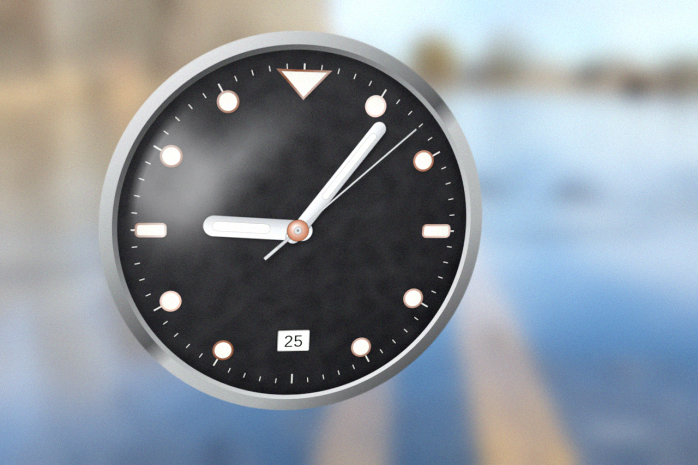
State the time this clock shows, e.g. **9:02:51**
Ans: **9:06:08**
